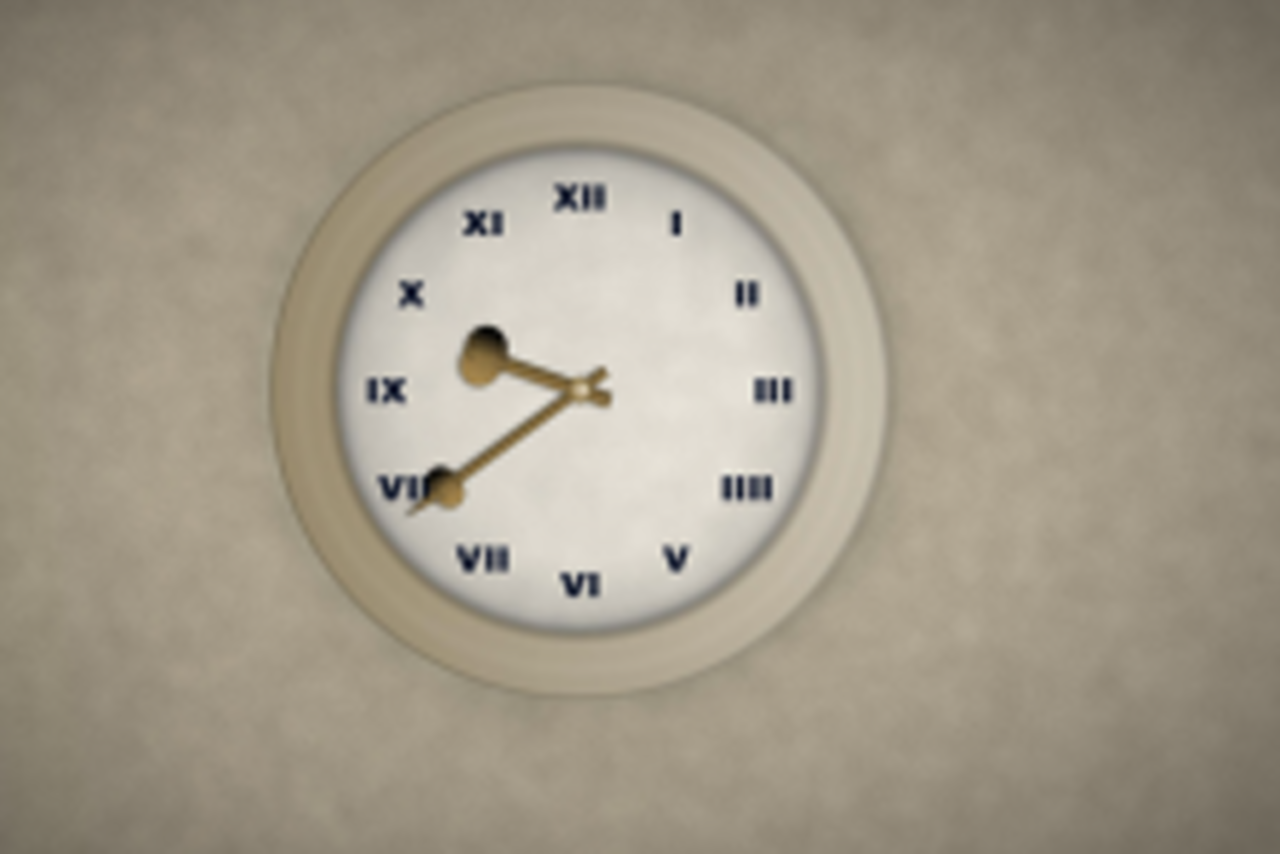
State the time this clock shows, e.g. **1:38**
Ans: **9:39**
